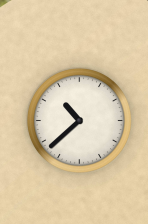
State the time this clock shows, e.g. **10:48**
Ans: **10:38**
